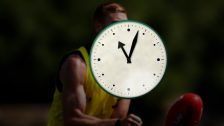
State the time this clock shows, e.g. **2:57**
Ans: **11:03**
